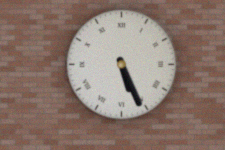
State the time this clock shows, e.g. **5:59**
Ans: **5:26**
